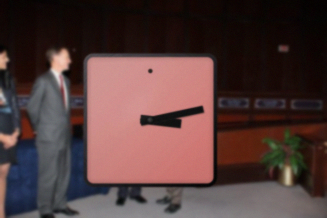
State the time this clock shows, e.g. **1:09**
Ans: **3:13**
